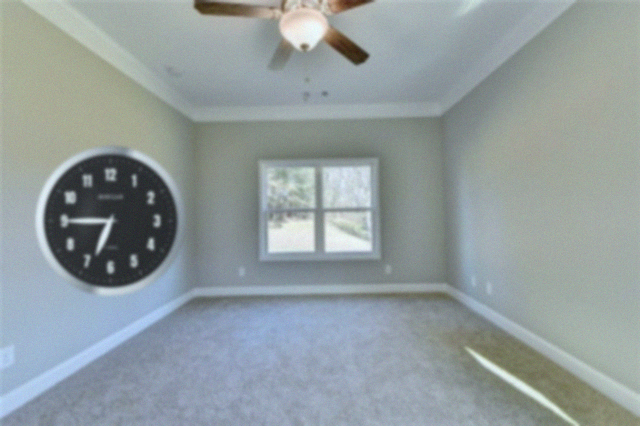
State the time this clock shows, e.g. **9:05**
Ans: **6:45**
